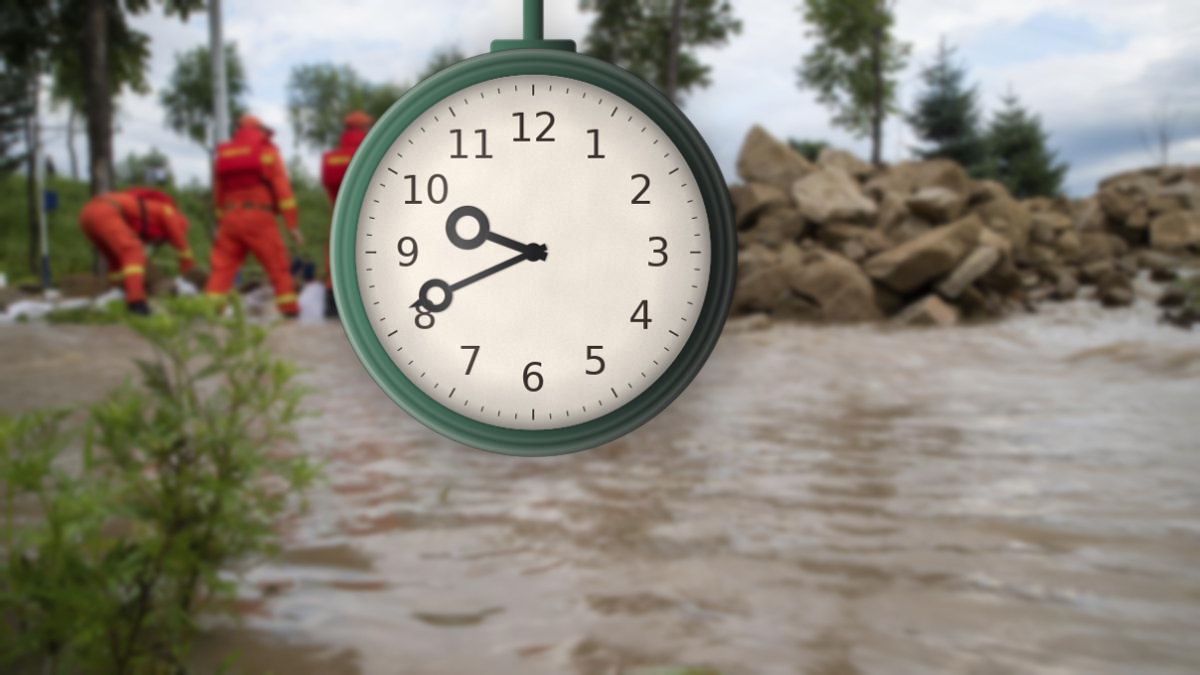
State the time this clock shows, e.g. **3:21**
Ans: **9:41**
